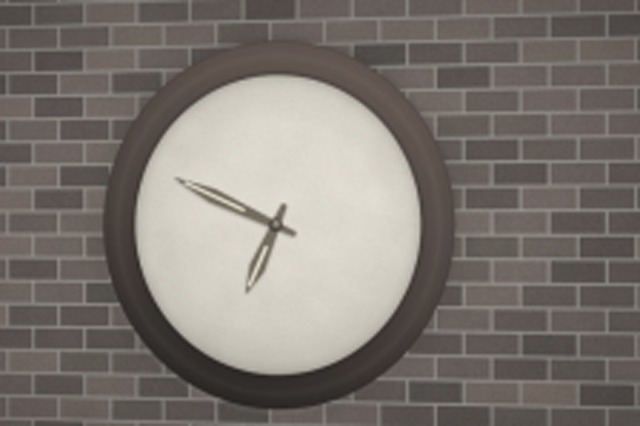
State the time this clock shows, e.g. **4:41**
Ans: **6:49**
